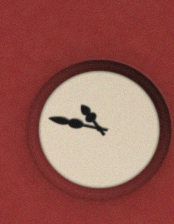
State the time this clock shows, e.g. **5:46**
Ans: **10:47**
